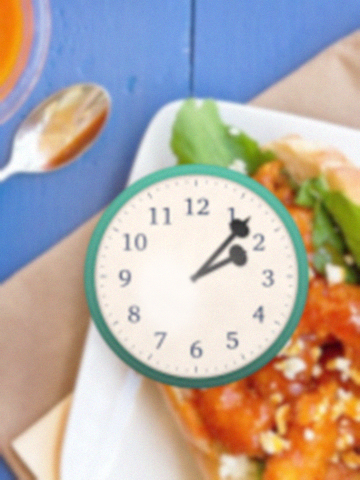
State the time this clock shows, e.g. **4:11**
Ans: **2:07**
